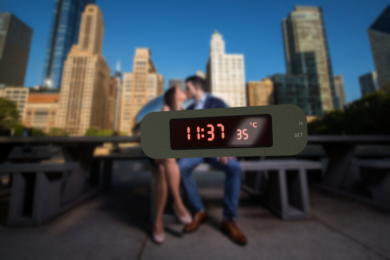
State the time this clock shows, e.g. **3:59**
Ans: **11:37**
